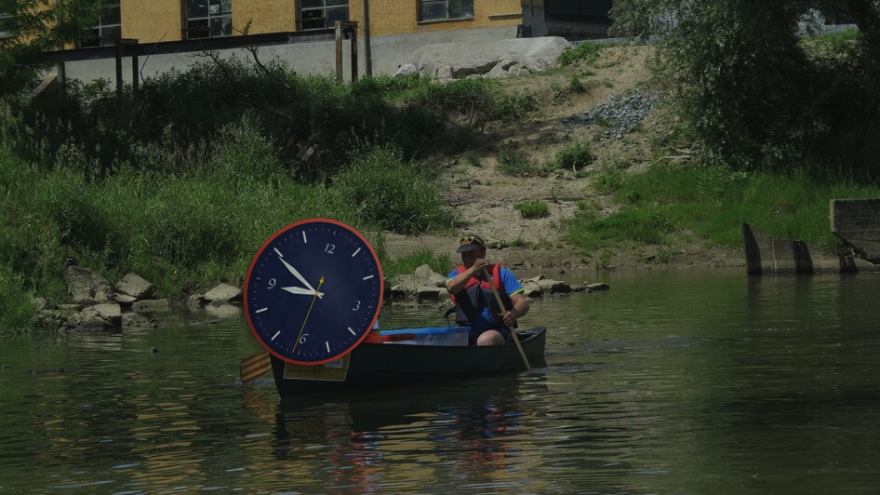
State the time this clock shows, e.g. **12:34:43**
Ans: **8:49:31**
